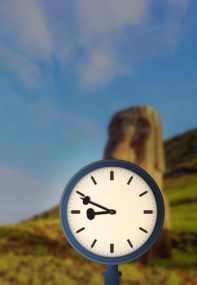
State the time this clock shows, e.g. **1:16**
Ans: **8:49**
